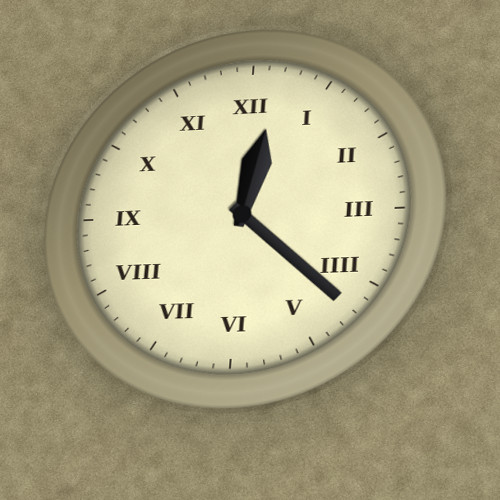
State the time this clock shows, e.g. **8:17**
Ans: **12:22**
